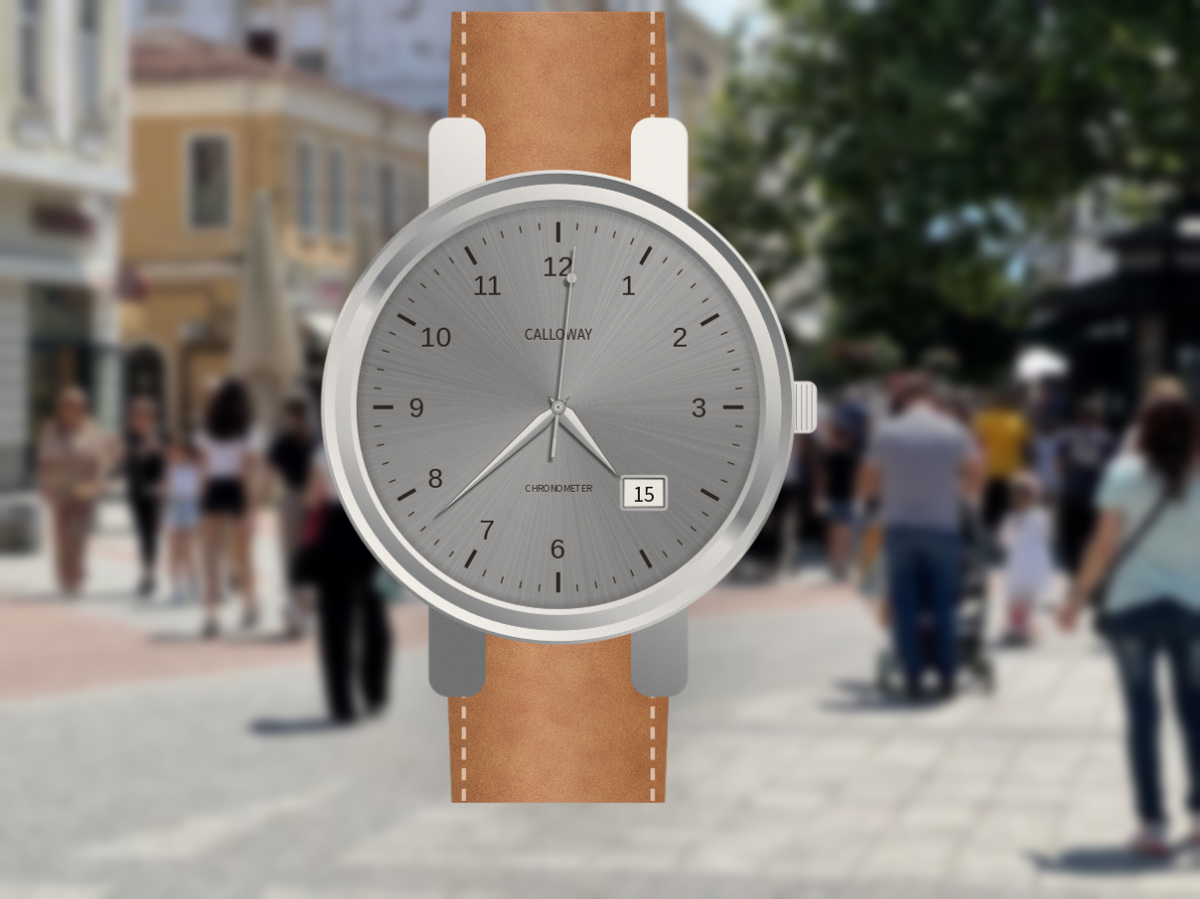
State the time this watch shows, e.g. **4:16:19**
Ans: **4:38:01**
